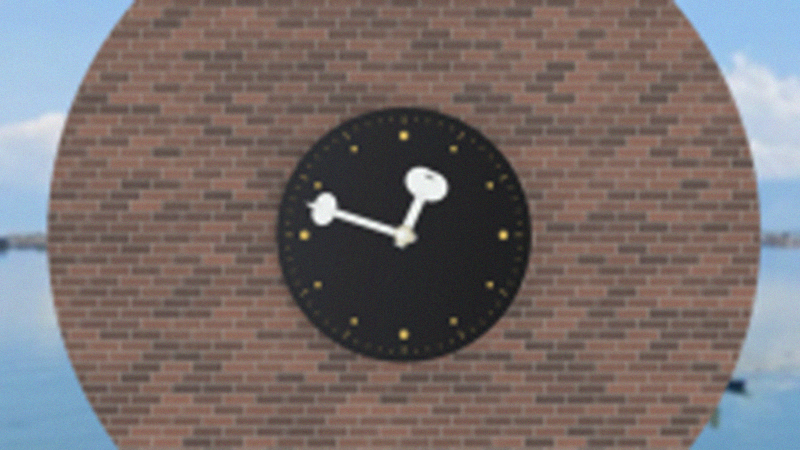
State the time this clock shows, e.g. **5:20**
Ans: **12:48**
